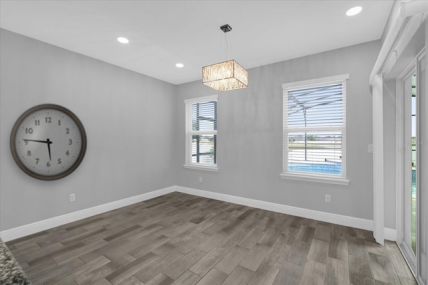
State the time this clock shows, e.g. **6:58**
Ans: **5:46**
